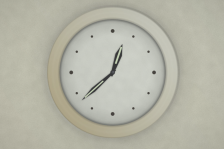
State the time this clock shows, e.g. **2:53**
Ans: **12:38**
